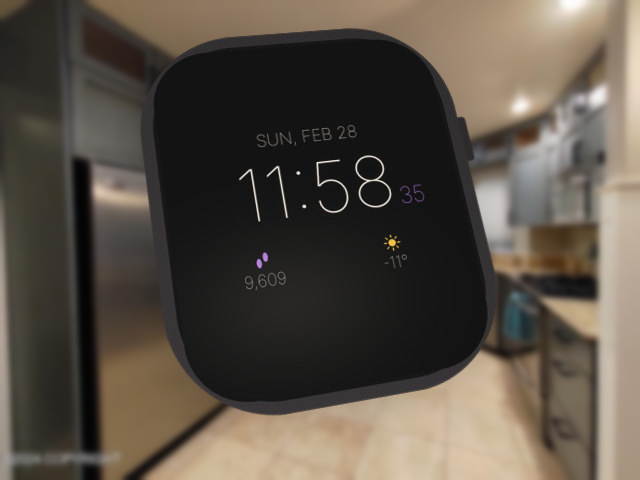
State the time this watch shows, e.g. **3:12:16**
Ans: **11:58:35**
